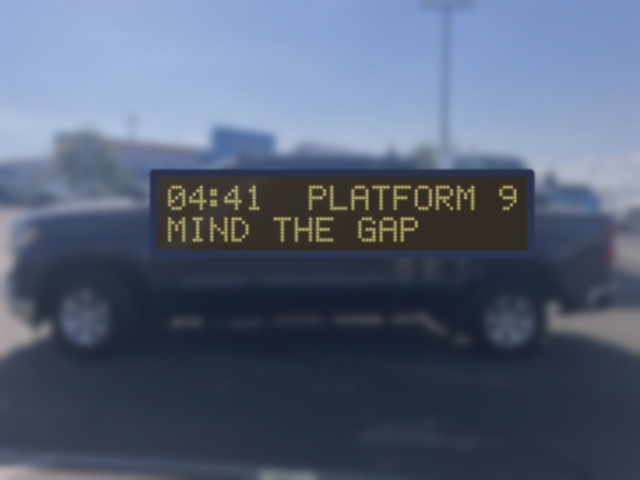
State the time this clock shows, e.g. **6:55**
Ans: **4:41**
